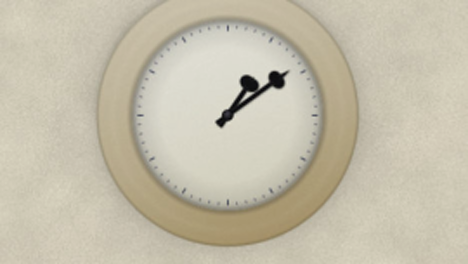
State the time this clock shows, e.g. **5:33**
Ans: **1:09**
